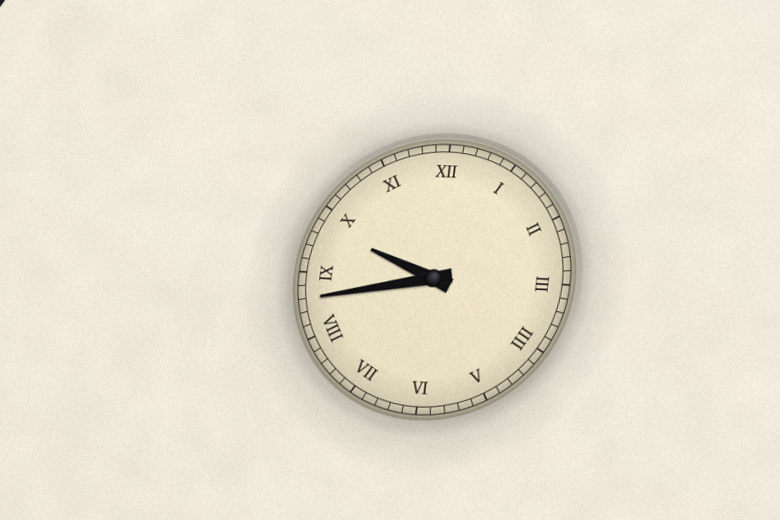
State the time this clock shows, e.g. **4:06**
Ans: **9:43**
